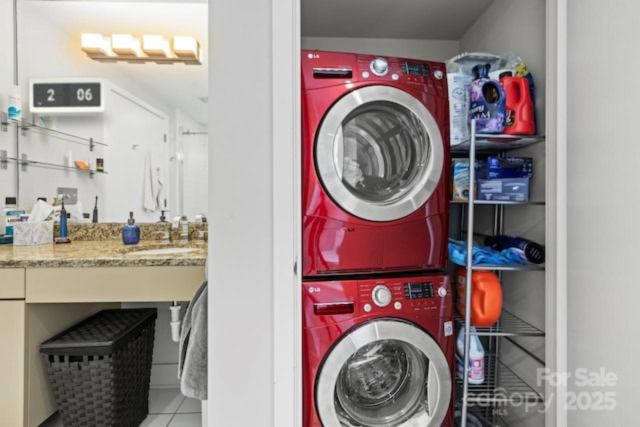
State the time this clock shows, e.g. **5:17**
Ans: **2:06**
